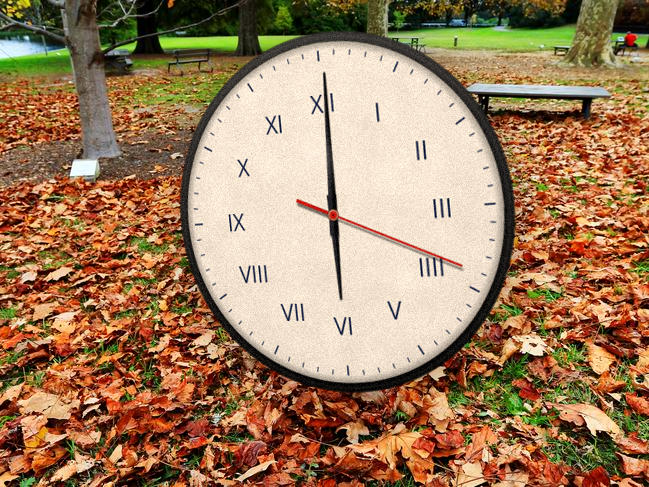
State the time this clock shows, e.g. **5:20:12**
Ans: **6:00:19**
